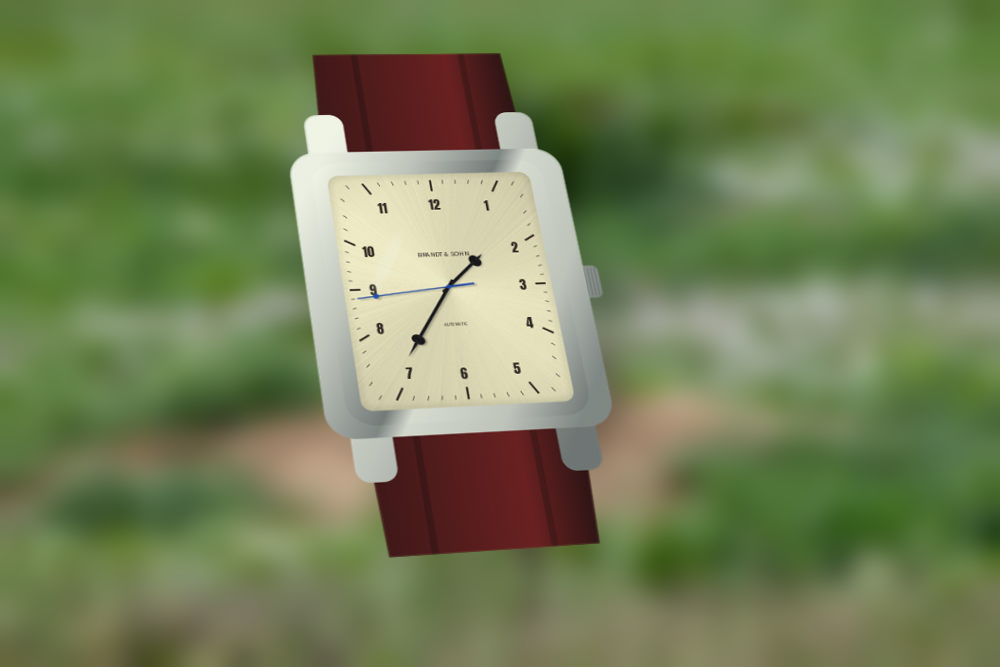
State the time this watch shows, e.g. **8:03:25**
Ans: **1:35:44**
